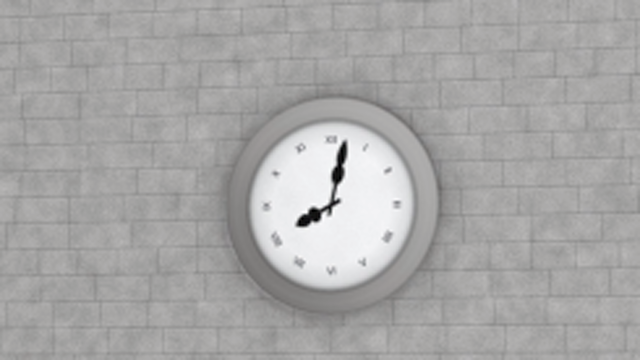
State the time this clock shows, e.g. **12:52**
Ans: **8:02**
